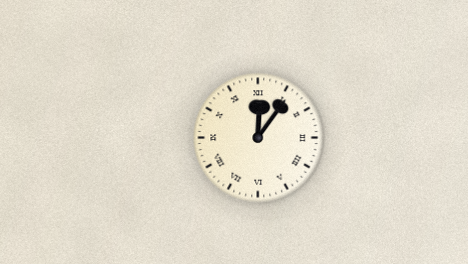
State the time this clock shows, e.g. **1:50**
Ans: **12:06**
